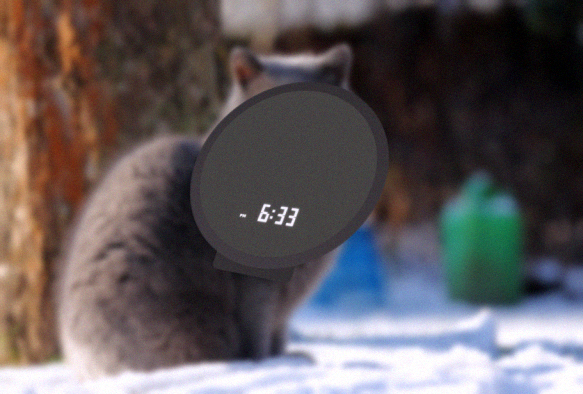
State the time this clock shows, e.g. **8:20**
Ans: **6:33**
